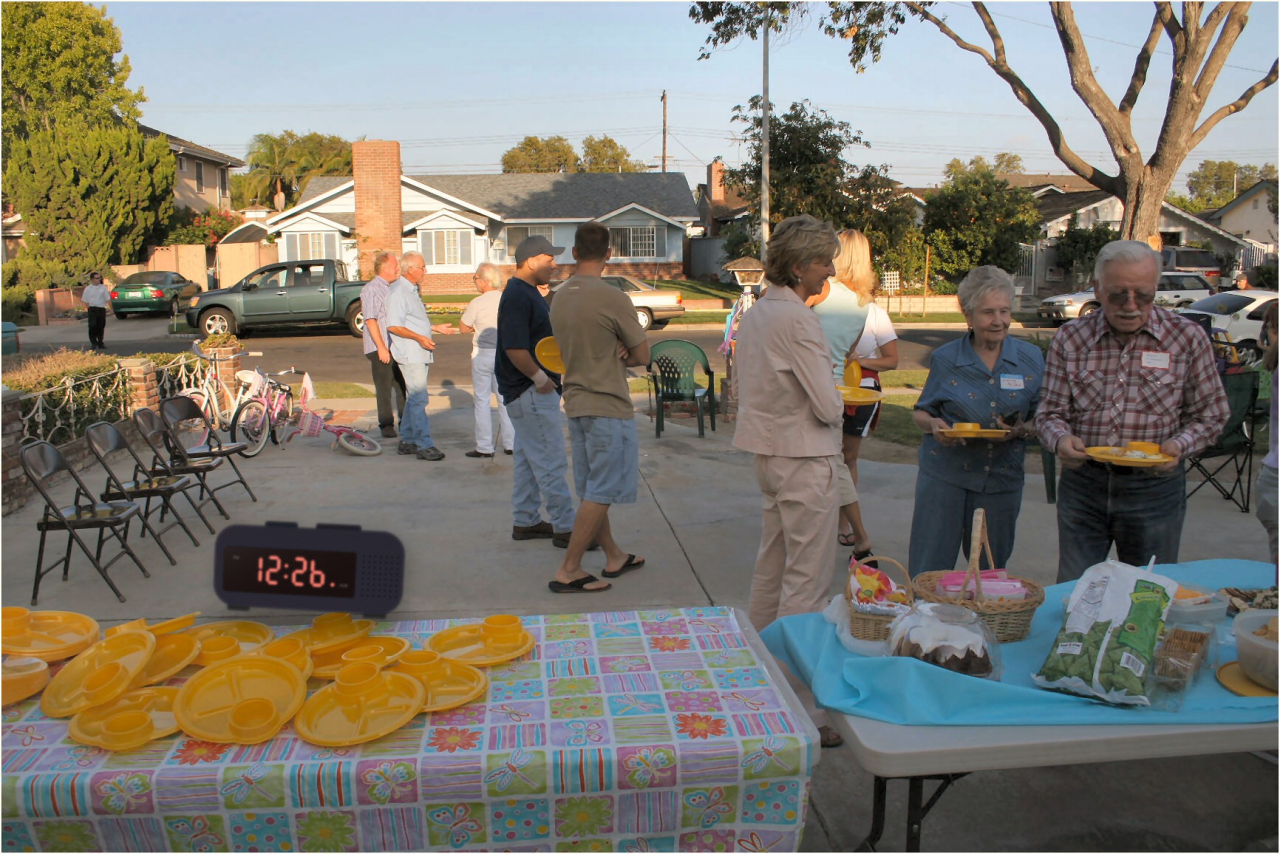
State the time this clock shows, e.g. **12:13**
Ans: **12:26**
